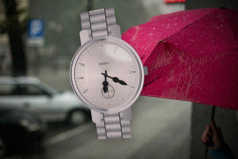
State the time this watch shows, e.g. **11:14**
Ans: **6:20**
